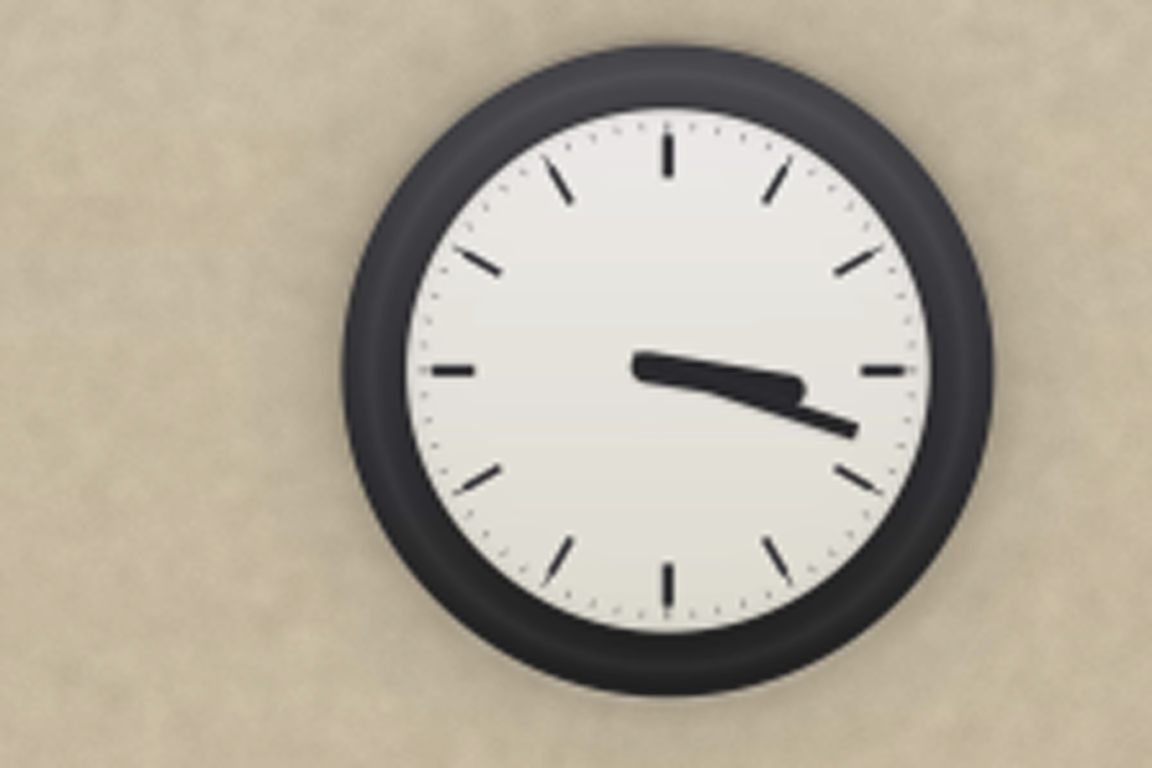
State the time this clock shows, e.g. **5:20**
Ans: **3:18**
